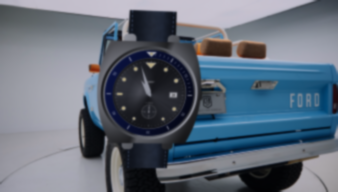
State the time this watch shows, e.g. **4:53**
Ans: **10:57**
